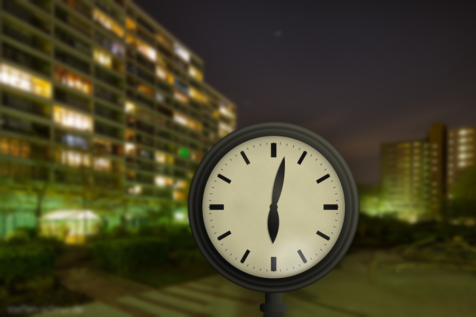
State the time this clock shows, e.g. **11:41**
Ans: **6:02**
